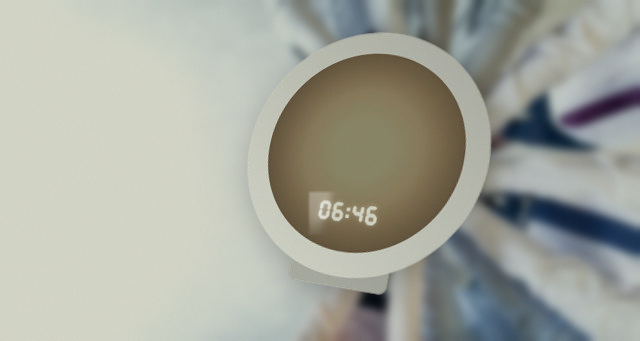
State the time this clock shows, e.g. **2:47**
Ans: **6:46**
